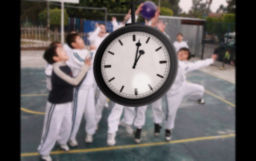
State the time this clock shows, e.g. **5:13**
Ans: **1:02**
